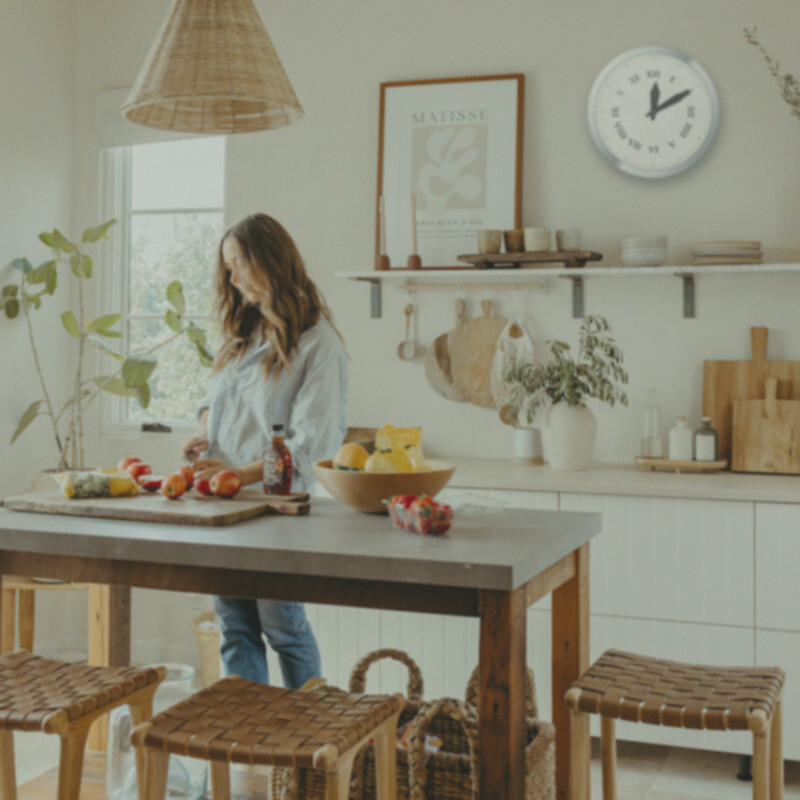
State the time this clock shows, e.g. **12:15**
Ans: **12:10**
